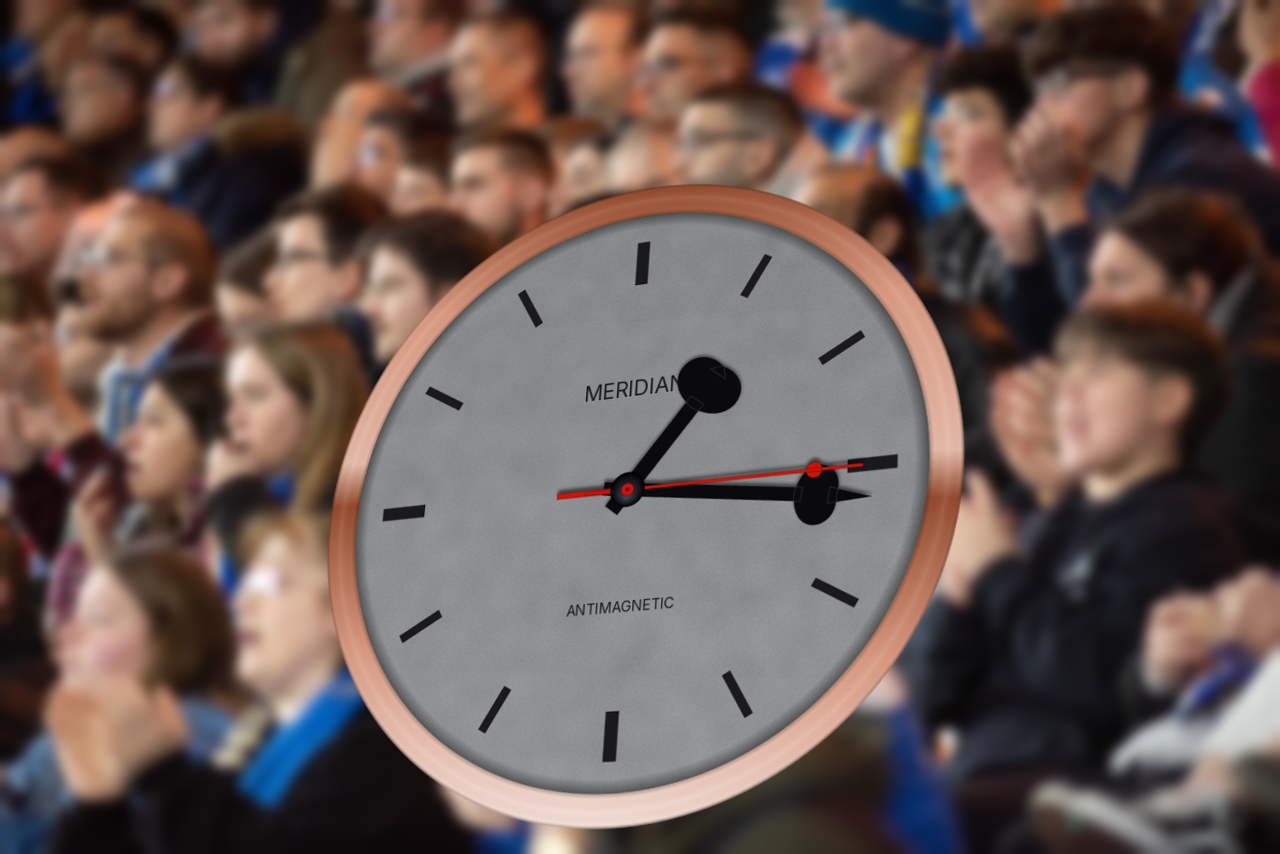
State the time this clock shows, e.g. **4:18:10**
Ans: **1:16:15**
